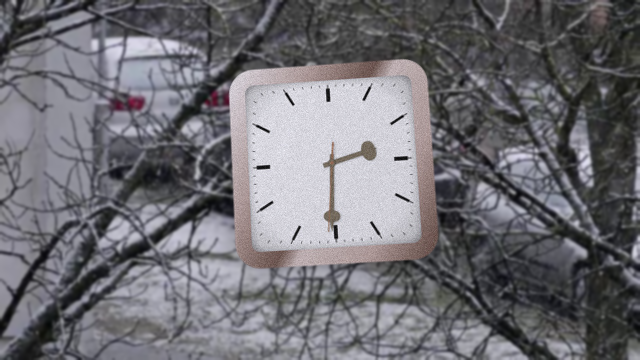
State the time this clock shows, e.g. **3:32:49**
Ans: **2:30:31**
